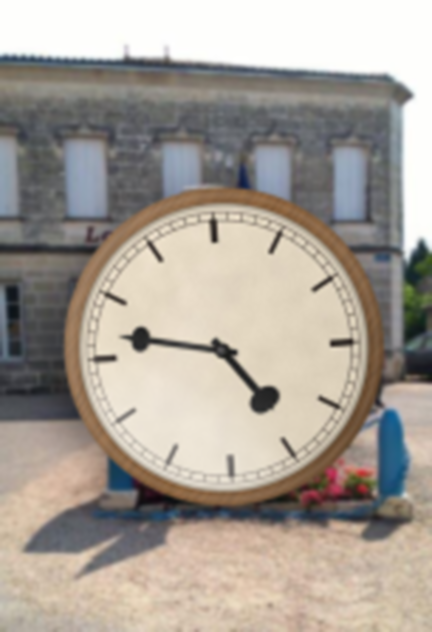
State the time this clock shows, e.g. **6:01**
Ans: **4:47**
